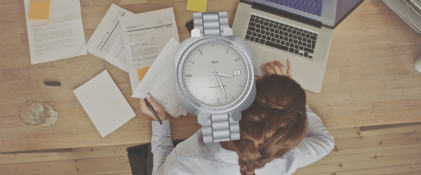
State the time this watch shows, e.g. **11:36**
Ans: **3:27**
